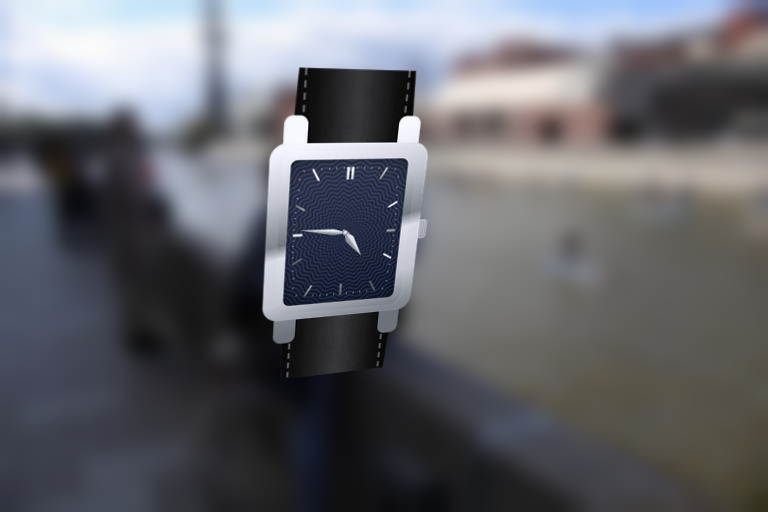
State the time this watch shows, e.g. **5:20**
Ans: **4:46**
